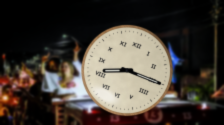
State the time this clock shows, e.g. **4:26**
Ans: **8:15**
